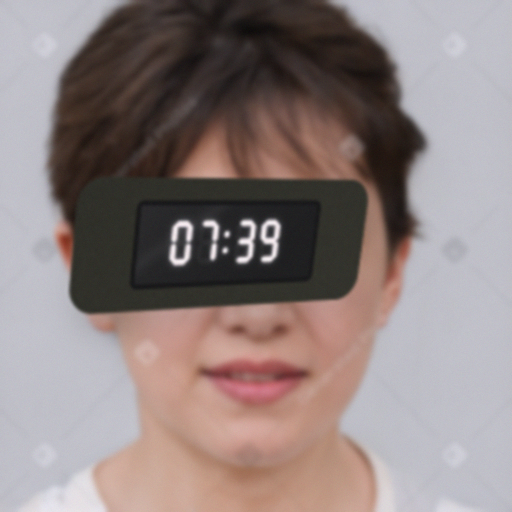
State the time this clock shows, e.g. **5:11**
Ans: **7:39**
